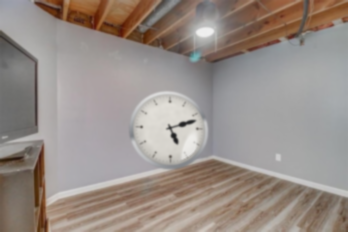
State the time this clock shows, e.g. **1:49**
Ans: **5:12**
